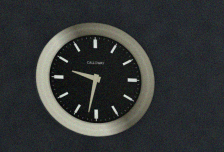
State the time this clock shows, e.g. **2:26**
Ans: **9:32**
